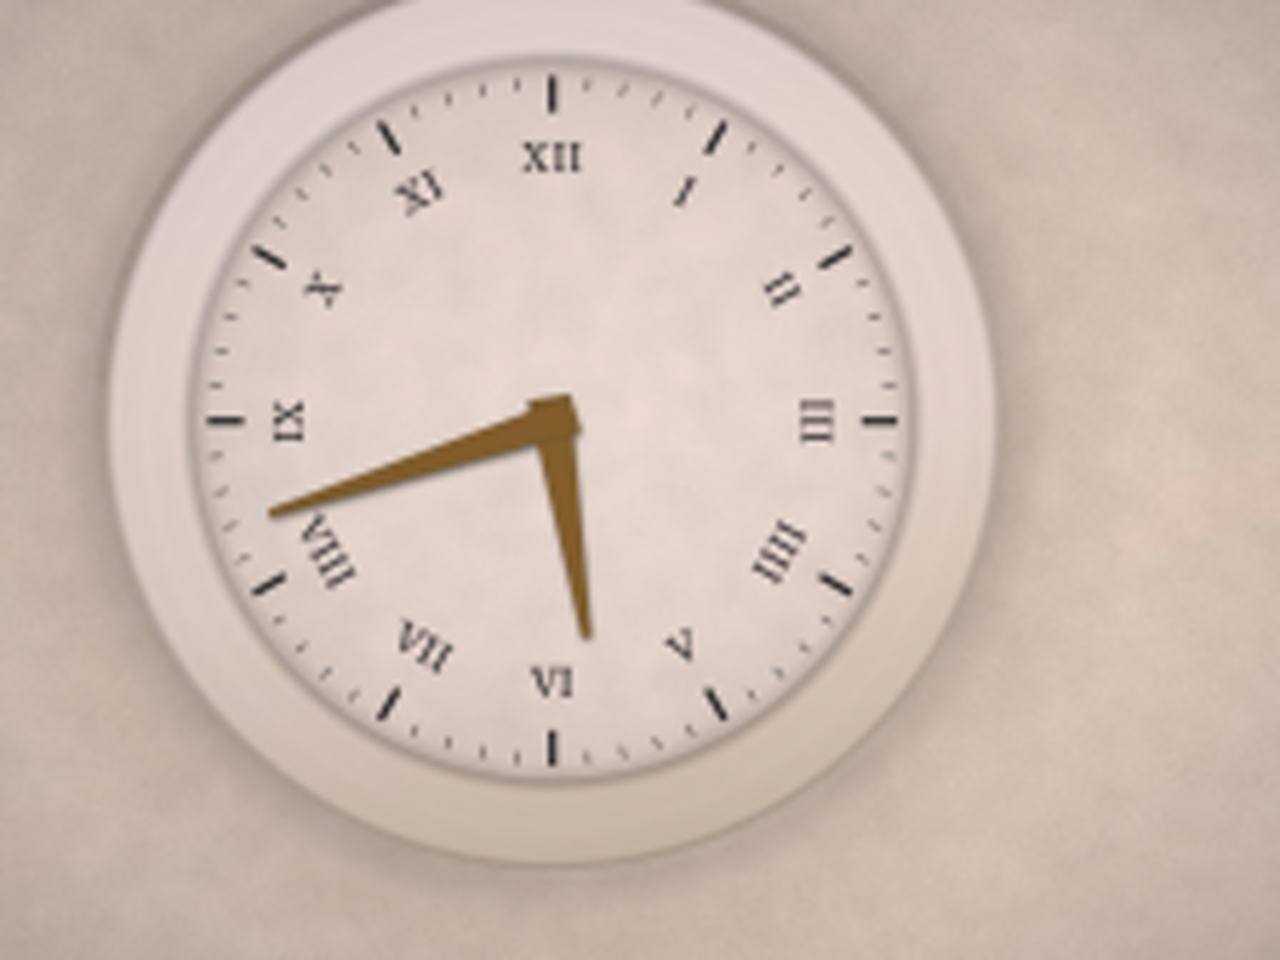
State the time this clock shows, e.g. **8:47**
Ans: **5:42**
